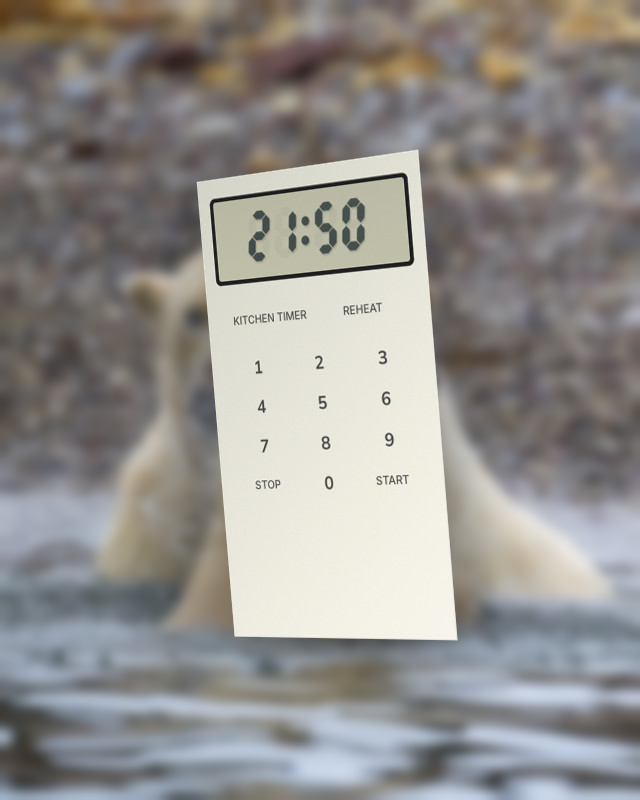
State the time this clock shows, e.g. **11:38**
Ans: **21:50**
